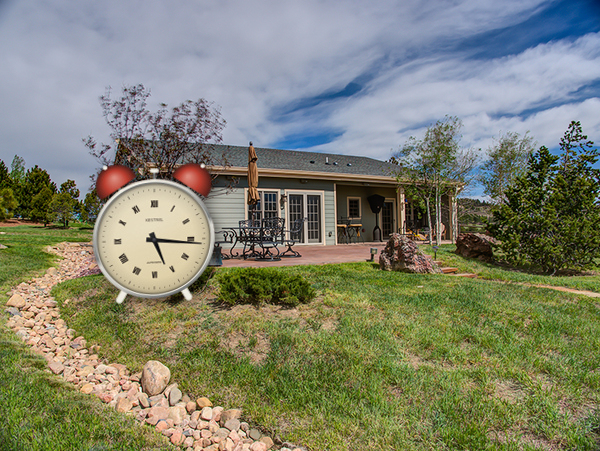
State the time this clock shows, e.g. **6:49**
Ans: **5:16**
